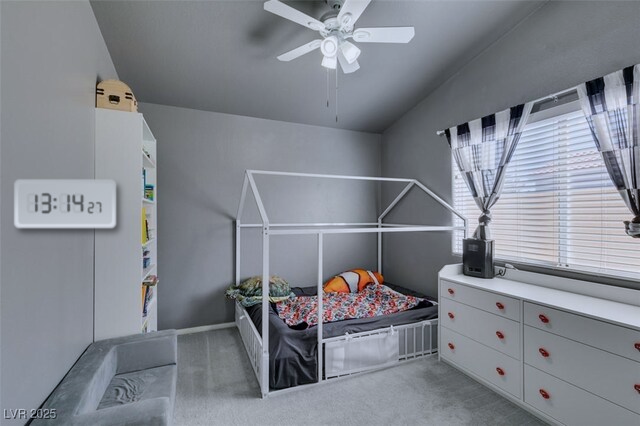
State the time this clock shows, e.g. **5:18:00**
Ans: **13:14:27**
